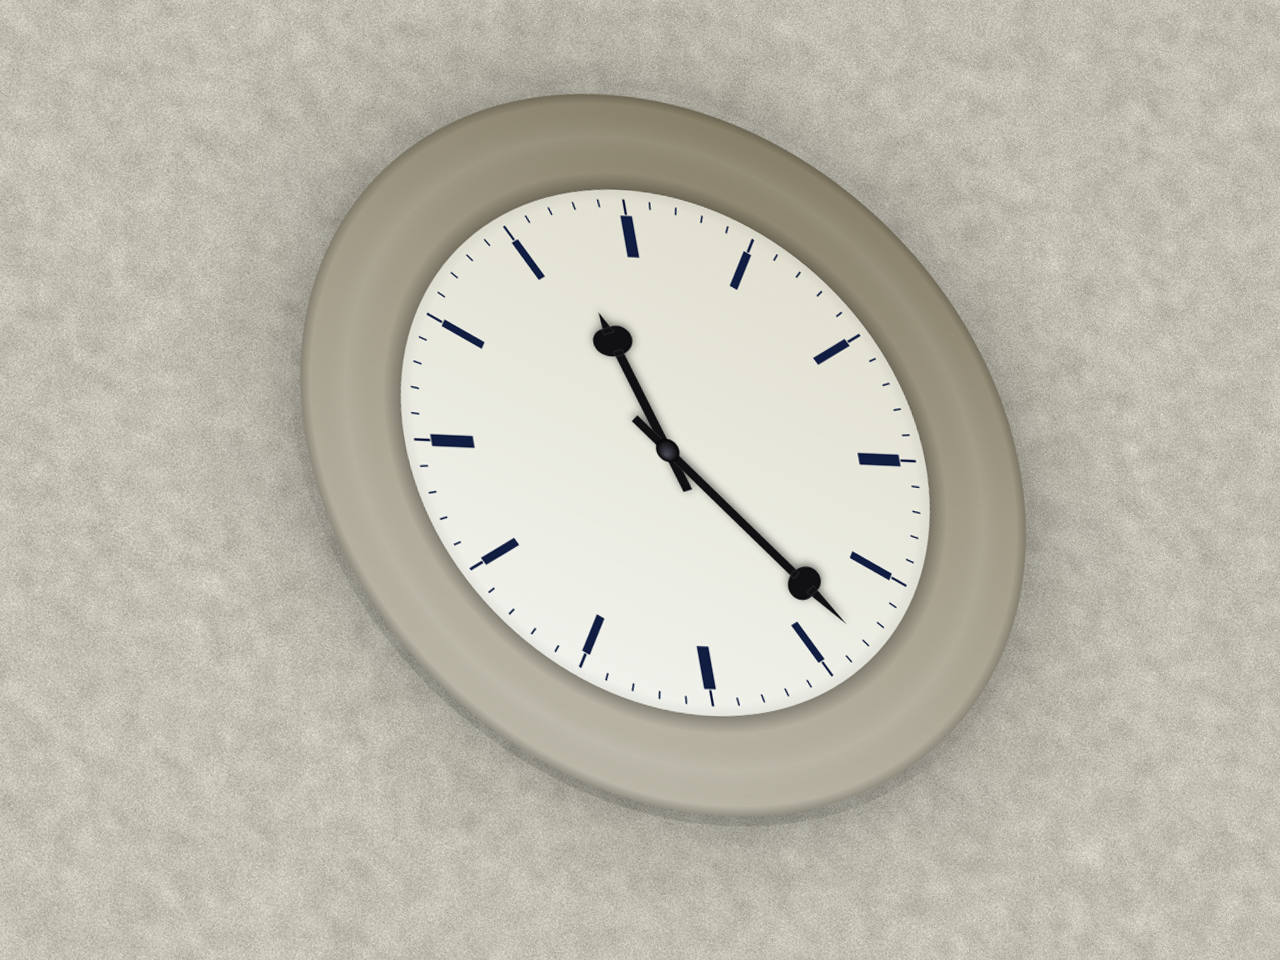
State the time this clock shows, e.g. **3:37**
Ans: **11:23**
